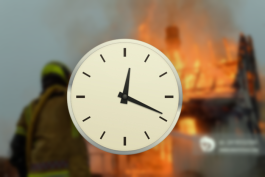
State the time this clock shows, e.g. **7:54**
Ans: **12:19**
